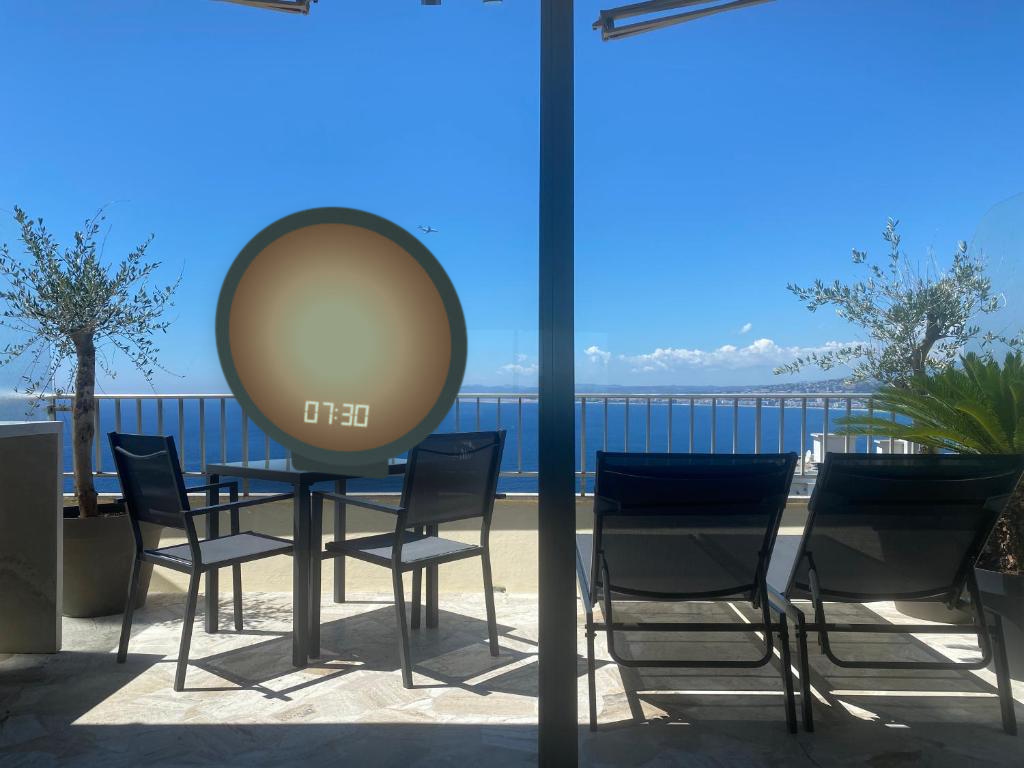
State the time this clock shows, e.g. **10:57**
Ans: **7:30**
